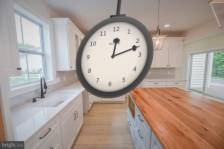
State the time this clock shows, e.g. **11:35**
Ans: **12:12**
